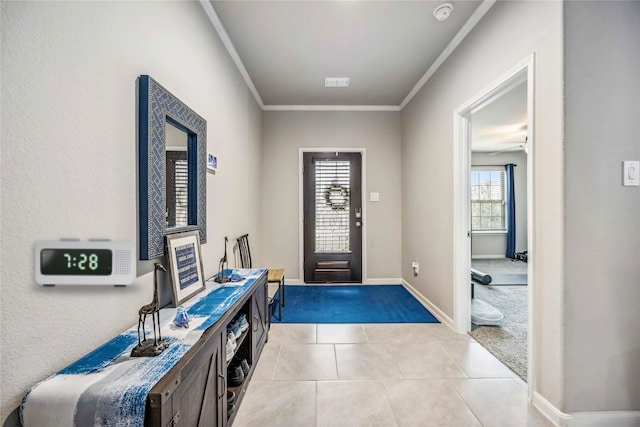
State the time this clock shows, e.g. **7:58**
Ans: **7:28**
